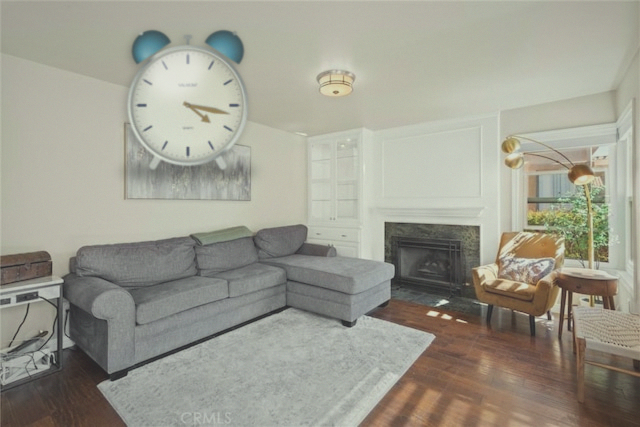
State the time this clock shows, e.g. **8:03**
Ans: **4:17**
